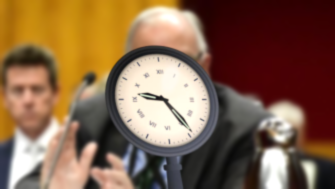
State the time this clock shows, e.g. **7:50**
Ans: **9:24**
